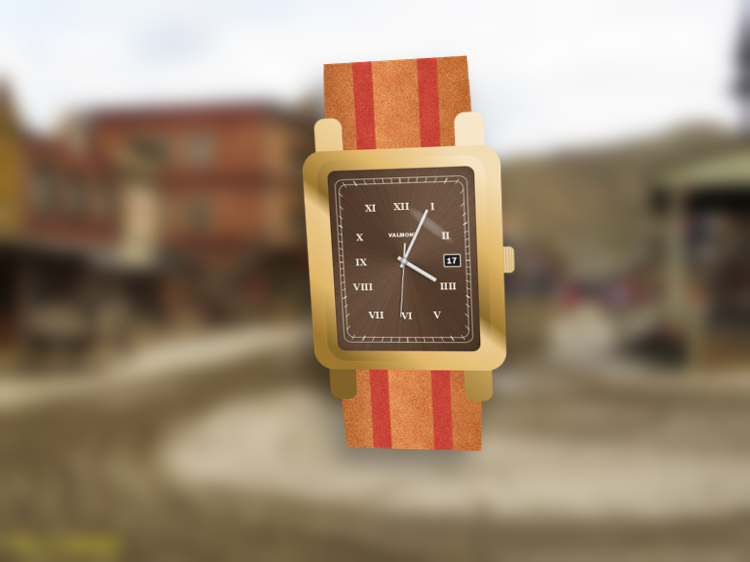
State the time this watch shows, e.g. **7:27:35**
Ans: **4:04:31**
